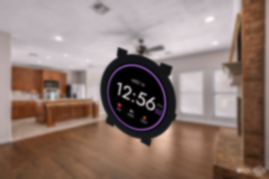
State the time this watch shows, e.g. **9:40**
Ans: **12:56**
